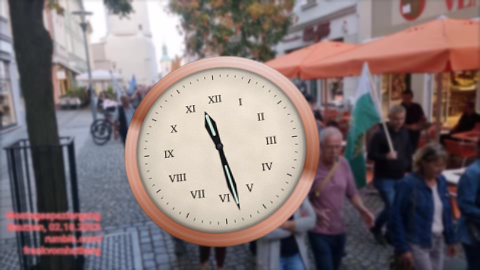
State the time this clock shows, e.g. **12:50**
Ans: **11:28**
